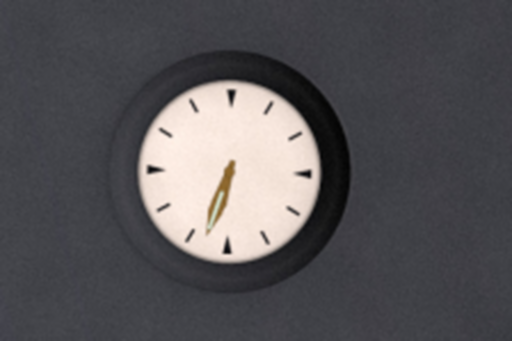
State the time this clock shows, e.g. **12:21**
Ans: **6:33**
